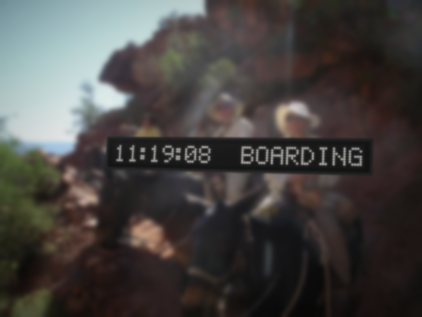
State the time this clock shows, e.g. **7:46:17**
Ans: **11:19:08**
